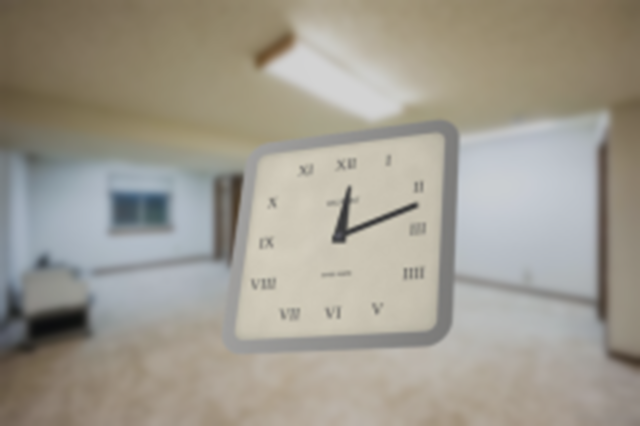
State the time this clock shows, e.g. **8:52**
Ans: **12:12**
